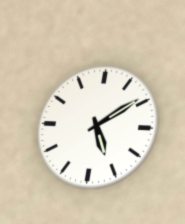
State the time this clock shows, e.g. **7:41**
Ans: **5:09**
